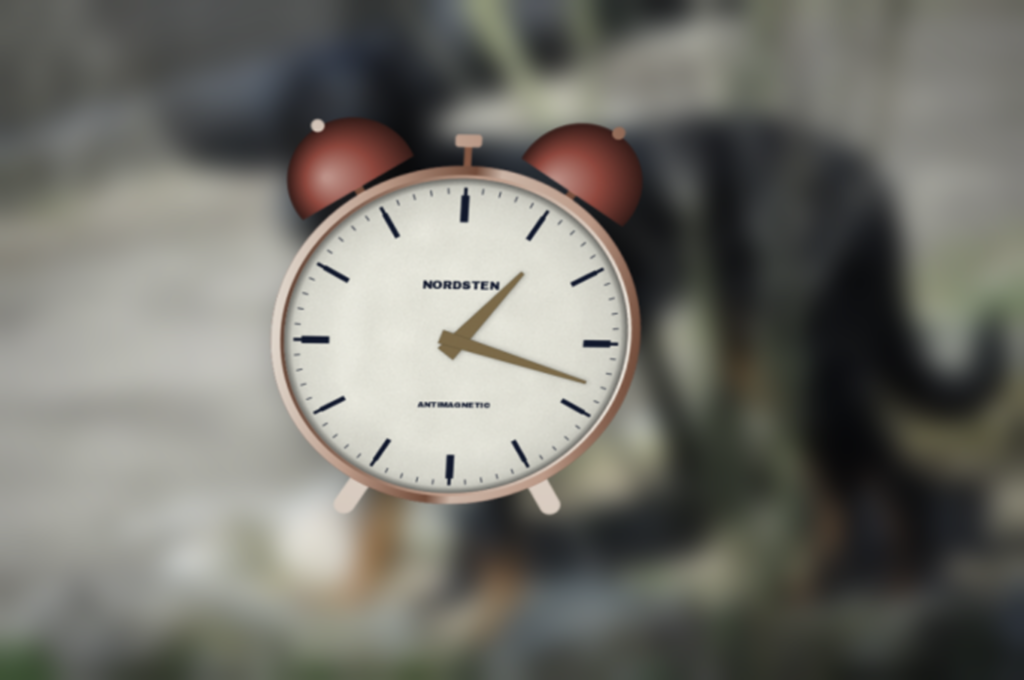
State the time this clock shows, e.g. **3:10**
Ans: **1:18**
